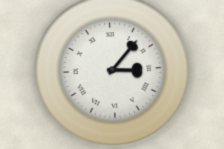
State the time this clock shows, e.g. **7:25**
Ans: **3:07**
